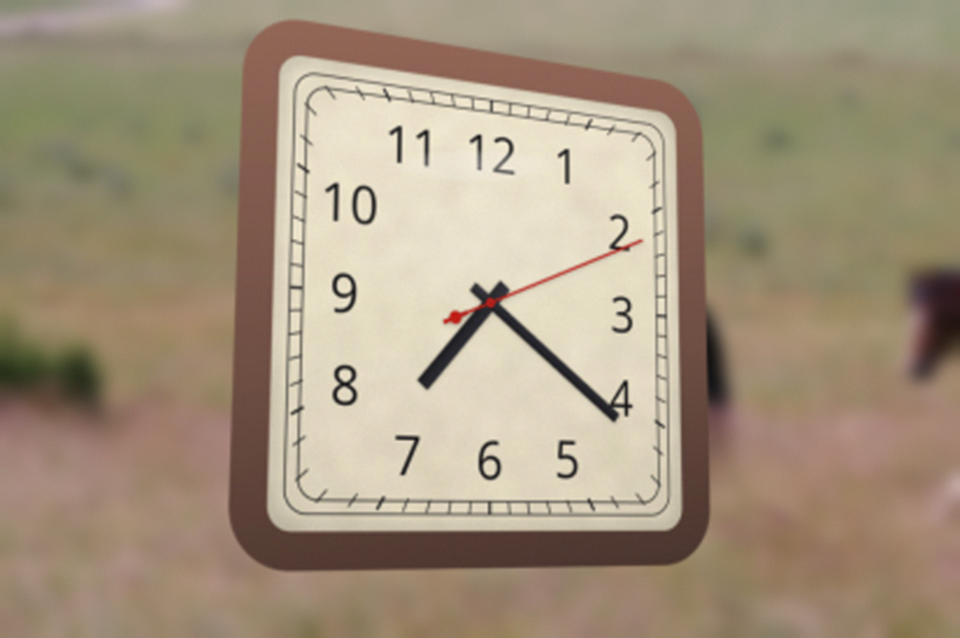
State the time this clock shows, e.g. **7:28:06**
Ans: **7:21:11**
